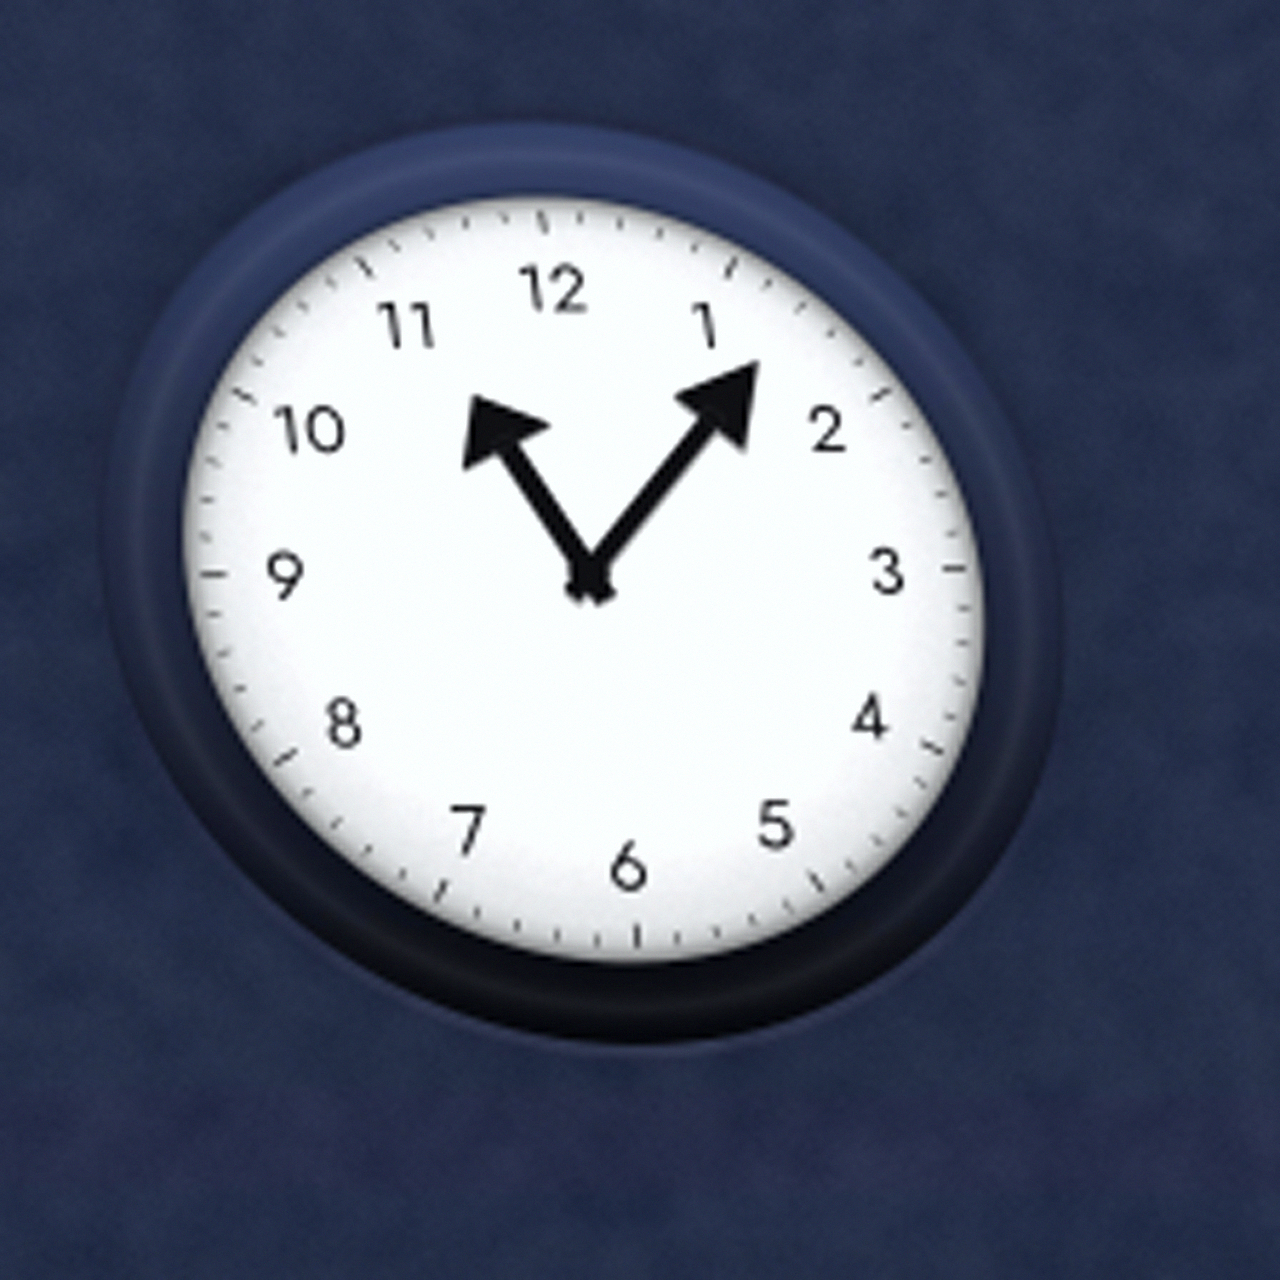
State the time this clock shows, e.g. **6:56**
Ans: **11:07**
